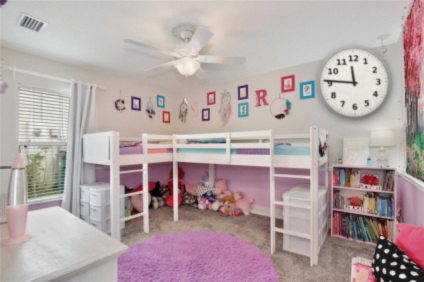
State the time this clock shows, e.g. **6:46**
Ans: **11:46**
